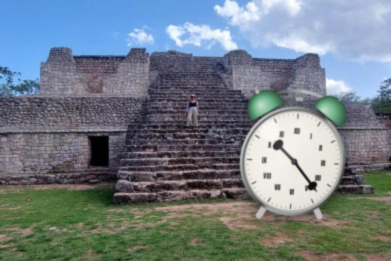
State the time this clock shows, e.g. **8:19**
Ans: **10:23**
